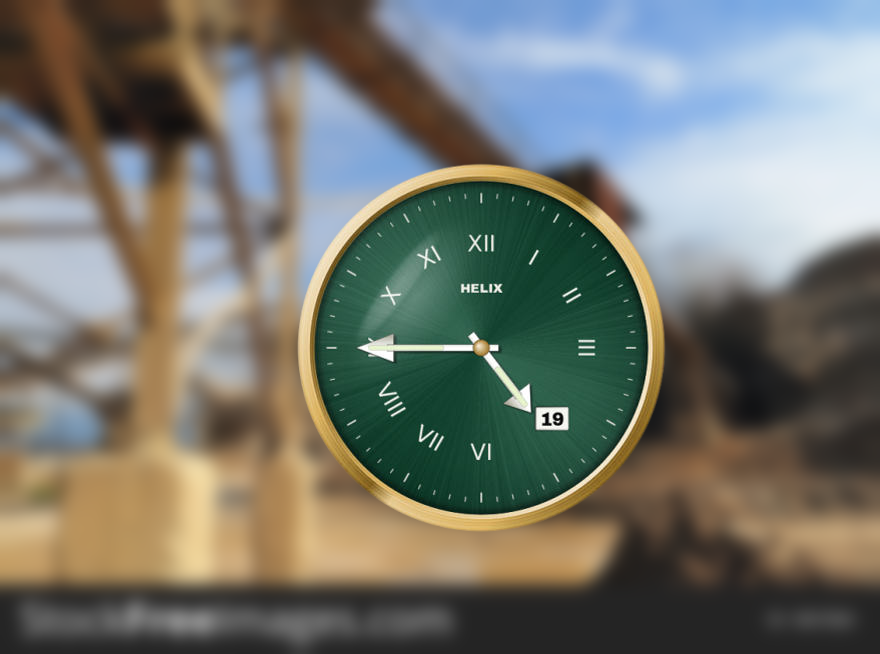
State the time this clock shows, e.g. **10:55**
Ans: **4:45**
